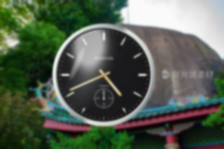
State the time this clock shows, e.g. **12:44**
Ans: **4:41**
